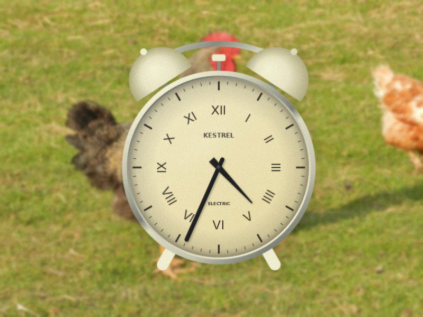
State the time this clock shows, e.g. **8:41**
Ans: **4:34**
